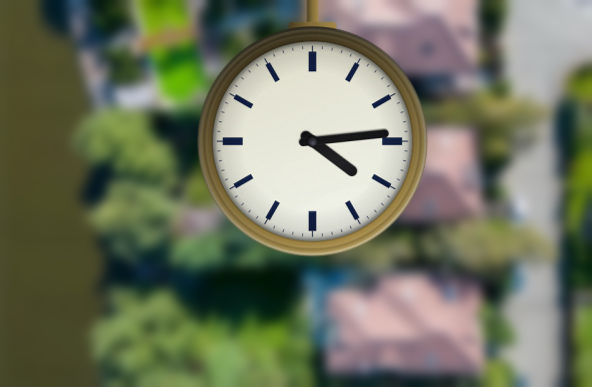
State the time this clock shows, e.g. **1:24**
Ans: **4:14**
